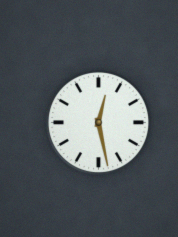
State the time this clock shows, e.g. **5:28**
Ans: **12:28**
